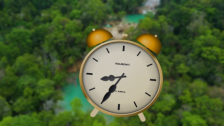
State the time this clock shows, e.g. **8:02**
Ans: **8:35**
